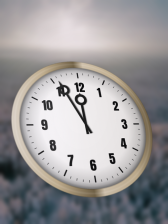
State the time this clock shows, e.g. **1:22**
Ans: **11:56**
